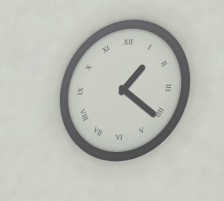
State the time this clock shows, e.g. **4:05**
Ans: **1:21**
